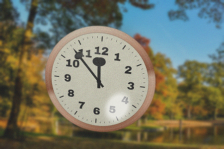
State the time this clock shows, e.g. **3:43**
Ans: **11:53**
